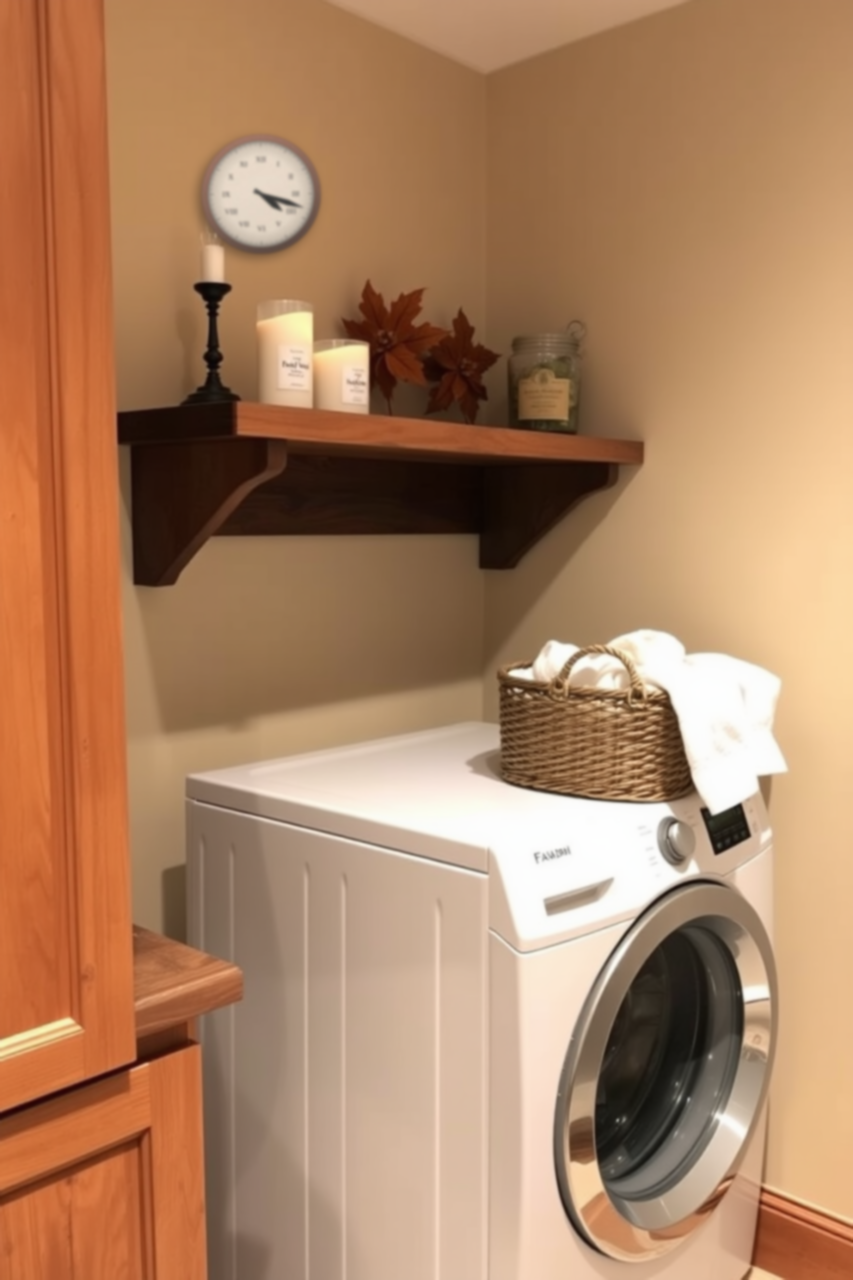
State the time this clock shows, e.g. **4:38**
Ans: **4:18**
